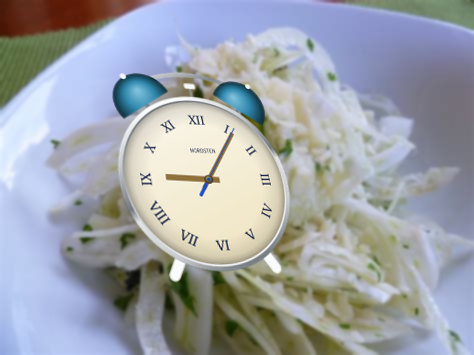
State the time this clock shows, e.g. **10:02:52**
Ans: **9:06:06**
